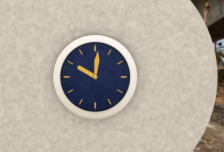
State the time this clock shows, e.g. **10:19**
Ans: **10:01**
